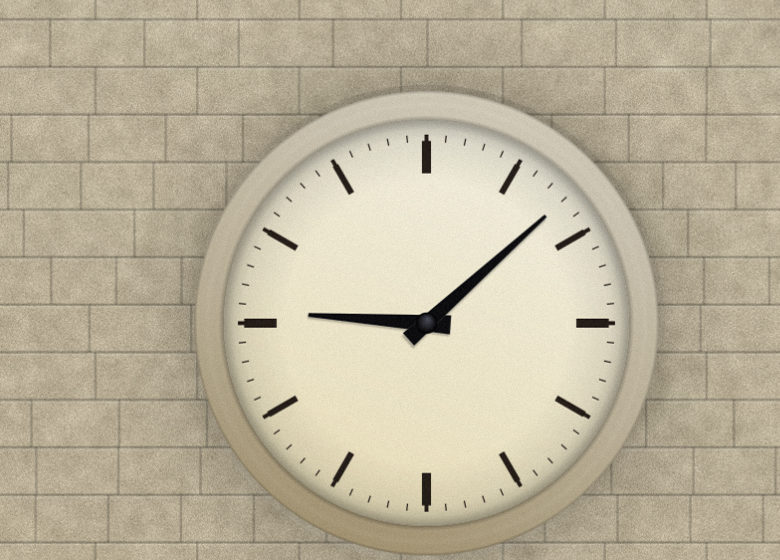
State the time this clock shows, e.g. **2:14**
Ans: **9:08**
